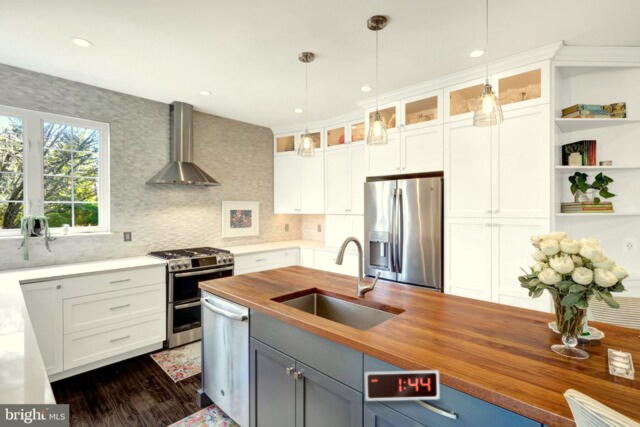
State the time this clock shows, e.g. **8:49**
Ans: **1:44**
